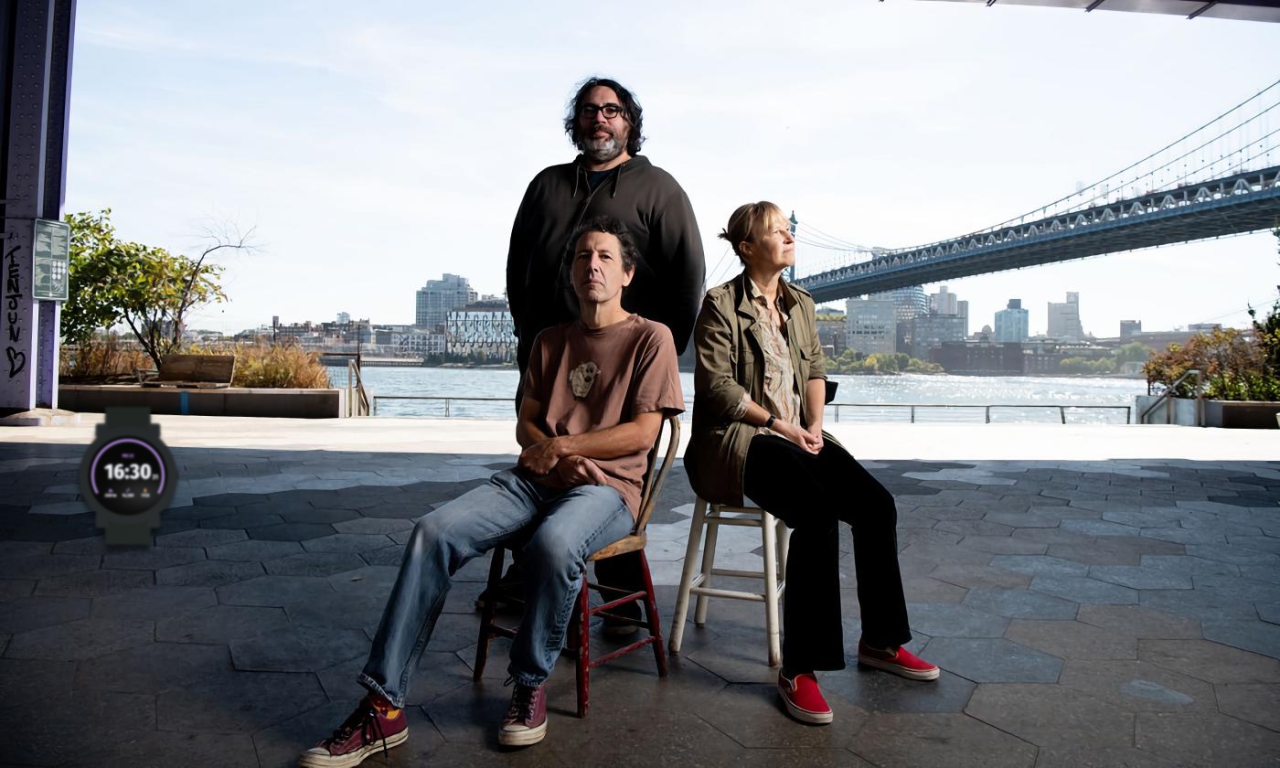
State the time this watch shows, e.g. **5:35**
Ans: **16:30**
